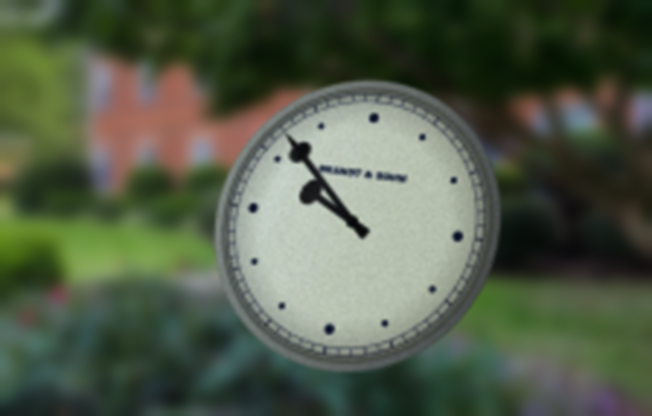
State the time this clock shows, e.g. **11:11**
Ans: **9:52**
